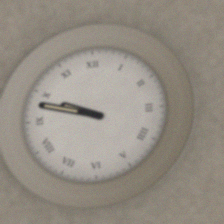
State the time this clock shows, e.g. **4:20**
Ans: **9:48**
